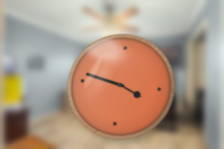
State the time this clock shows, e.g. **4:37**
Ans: **3:47**
